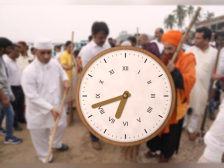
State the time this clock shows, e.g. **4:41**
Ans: **6:42**
